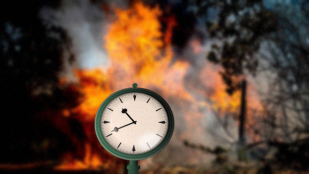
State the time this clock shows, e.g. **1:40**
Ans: **10:41**
